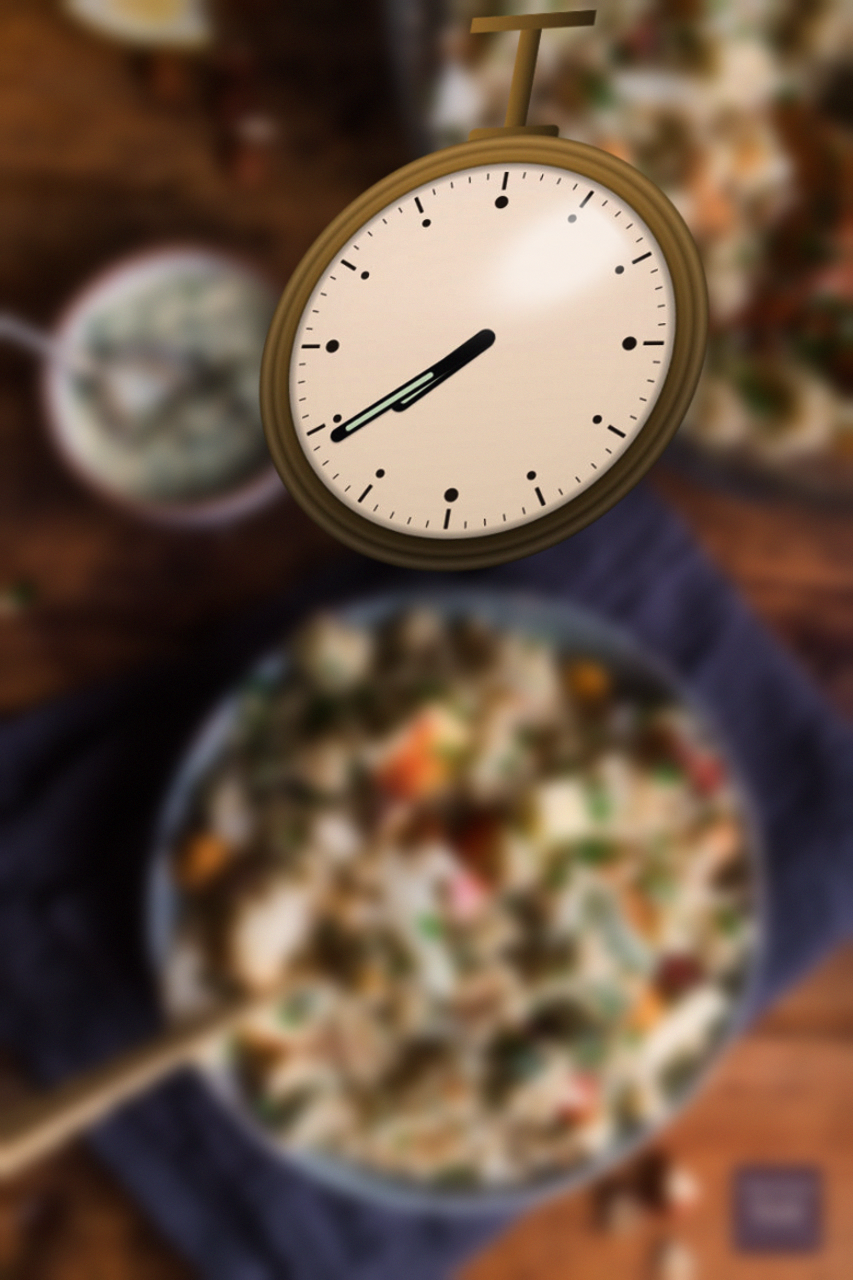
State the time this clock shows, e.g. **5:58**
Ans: **7:39**
